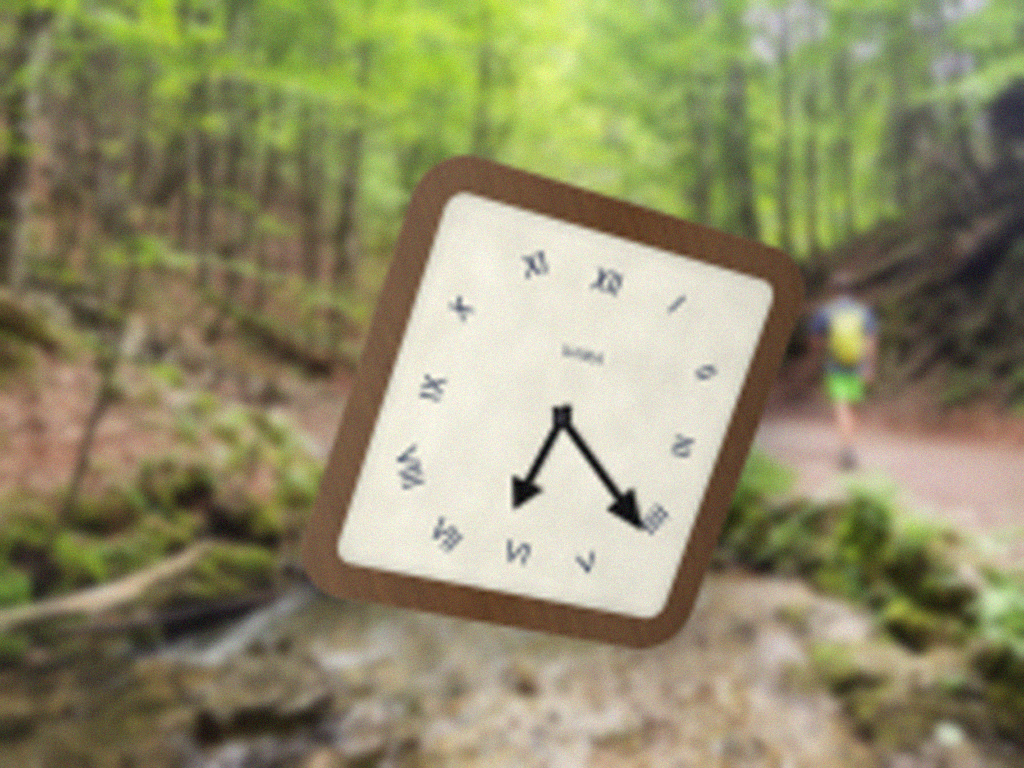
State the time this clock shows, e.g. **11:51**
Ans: **6:21**
